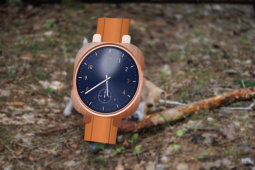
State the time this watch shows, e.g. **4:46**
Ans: **5:39**
